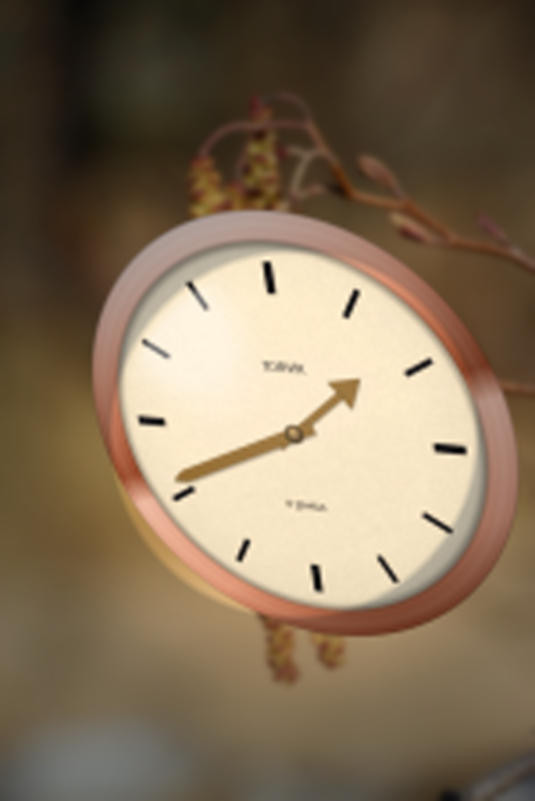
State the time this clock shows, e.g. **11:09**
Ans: **1:41**
